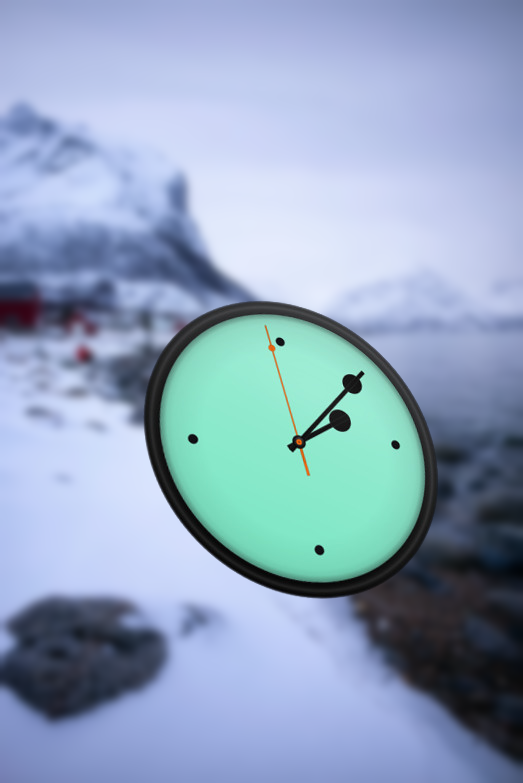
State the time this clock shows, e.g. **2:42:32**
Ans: **2:07:59**
